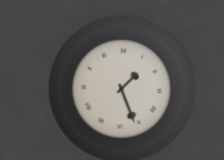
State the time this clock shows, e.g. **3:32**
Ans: **1:26**
